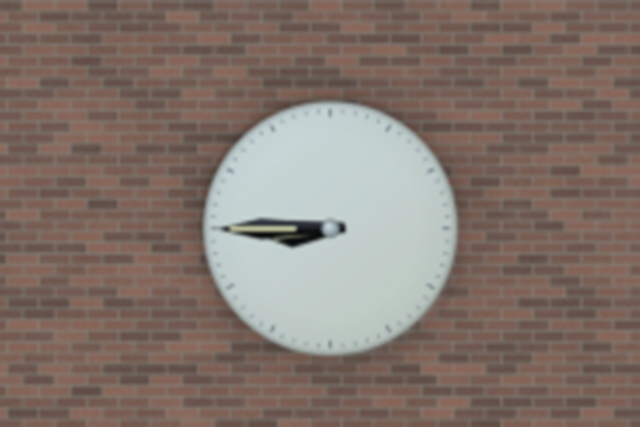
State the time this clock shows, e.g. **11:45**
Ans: **8:45**
